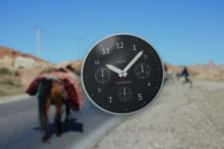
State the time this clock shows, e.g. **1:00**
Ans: **10:08**
